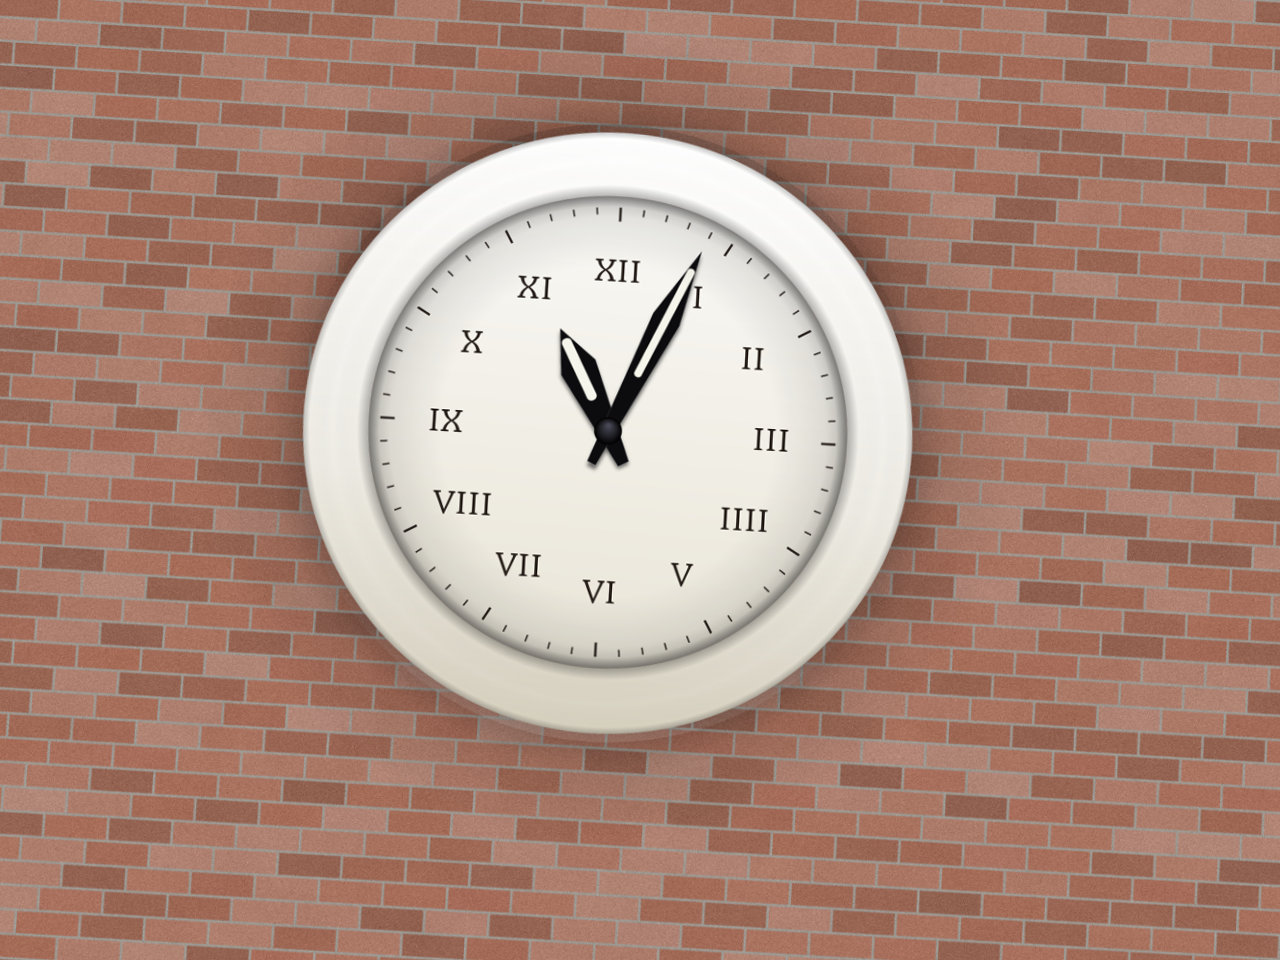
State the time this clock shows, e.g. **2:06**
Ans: **11:04**
